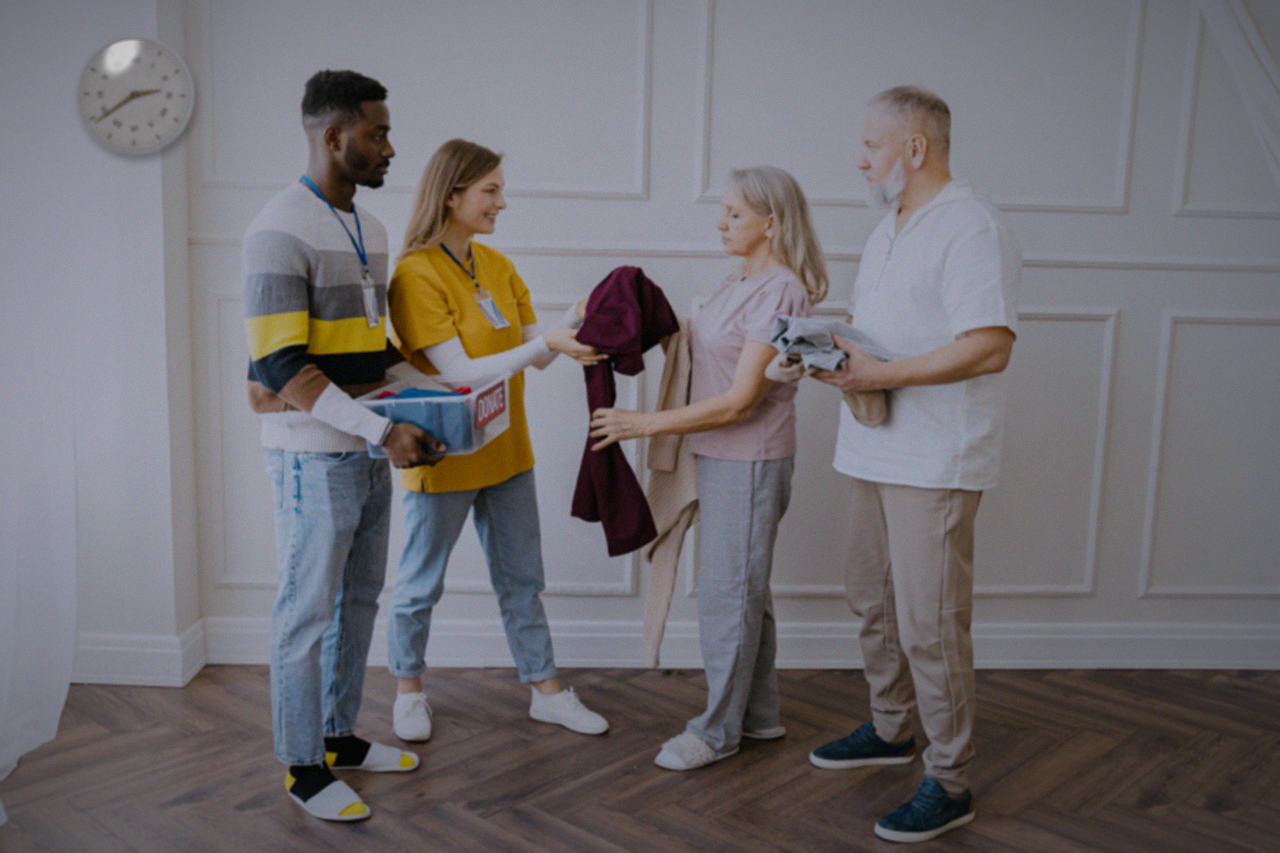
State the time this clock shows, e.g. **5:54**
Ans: **2:39**
